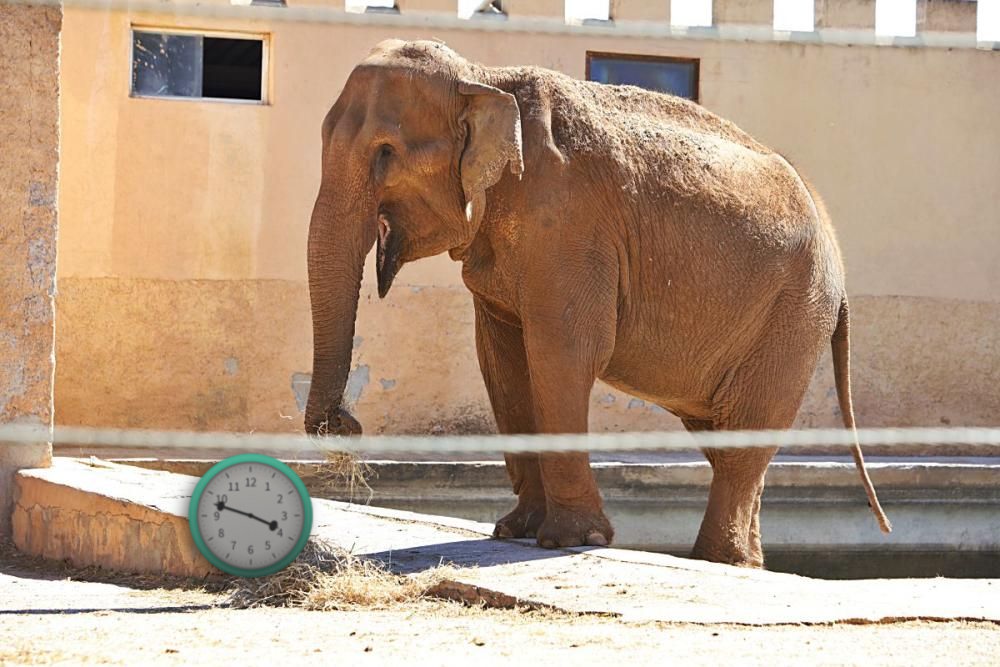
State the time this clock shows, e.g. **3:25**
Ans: **3:48**
